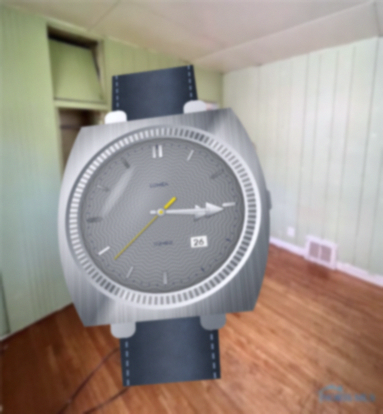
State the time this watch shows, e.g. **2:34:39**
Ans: **3:15:38**
